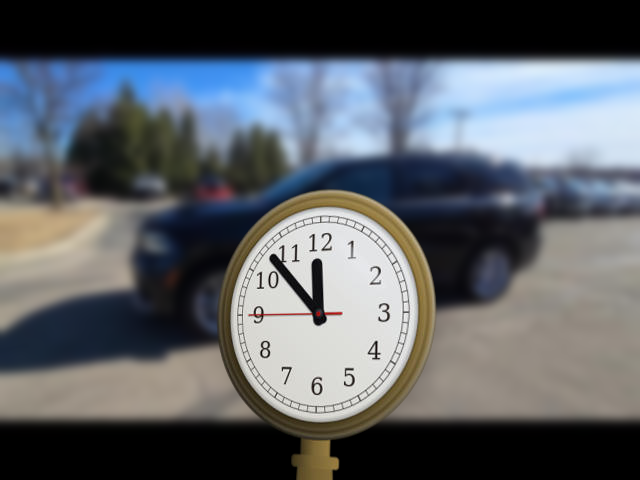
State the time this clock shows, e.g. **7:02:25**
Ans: **11:52:45**
